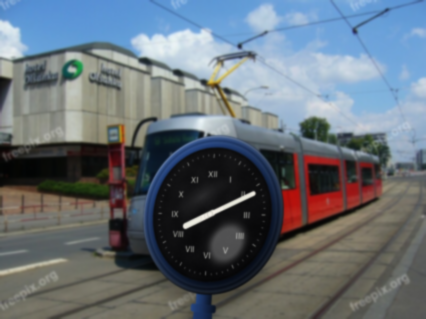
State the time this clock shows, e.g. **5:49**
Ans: **8:11**
